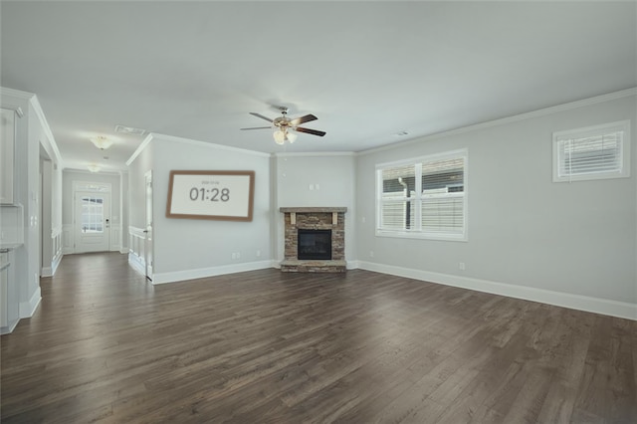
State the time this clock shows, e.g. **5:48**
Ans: **1:28**
